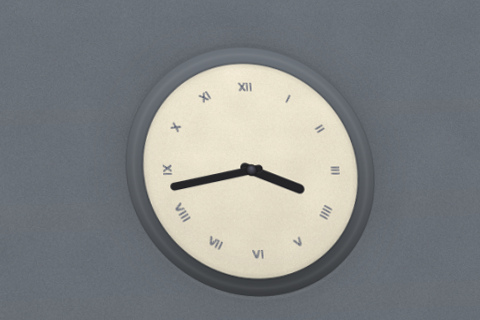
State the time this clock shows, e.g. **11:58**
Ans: **3:43**
